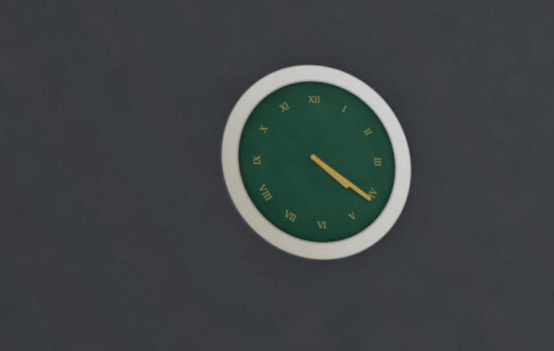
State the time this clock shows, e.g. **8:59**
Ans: **4:21**
